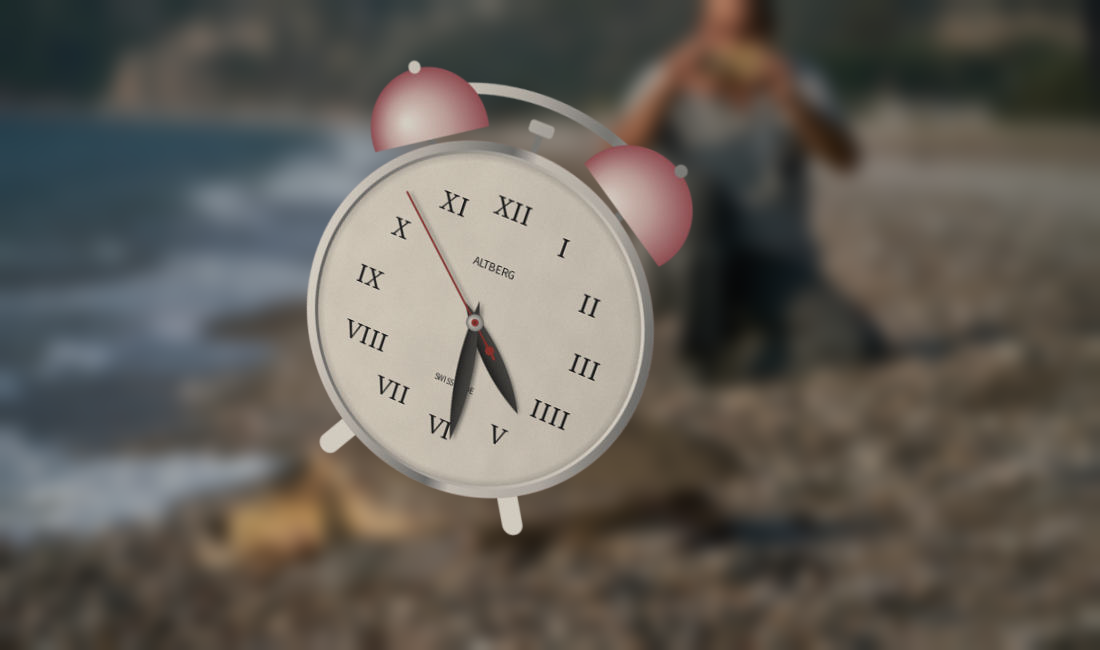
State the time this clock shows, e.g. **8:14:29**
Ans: **4:28:52**
